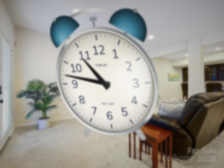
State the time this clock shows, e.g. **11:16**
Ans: **10:47**
